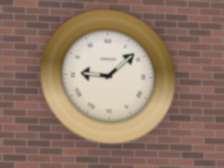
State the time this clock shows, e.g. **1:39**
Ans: **9:08**
